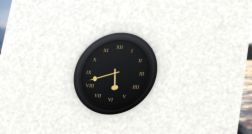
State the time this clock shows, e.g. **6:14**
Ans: **5:42**
